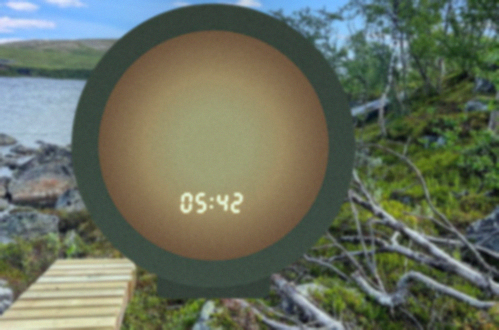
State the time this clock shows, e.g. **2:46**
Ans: **5:42**
